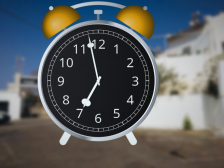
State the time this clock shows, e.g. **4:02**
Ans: **6:58**
